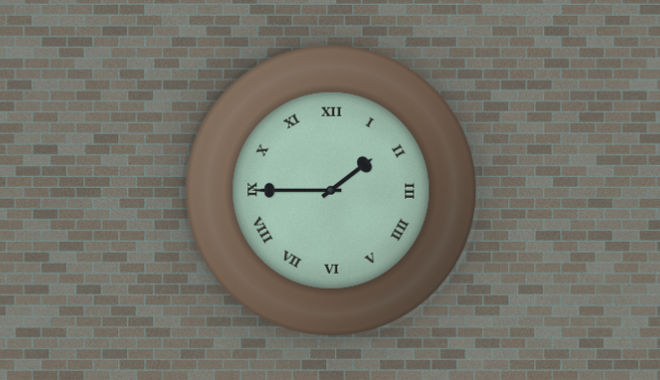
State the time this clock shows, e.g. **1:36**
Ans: **1:45**
